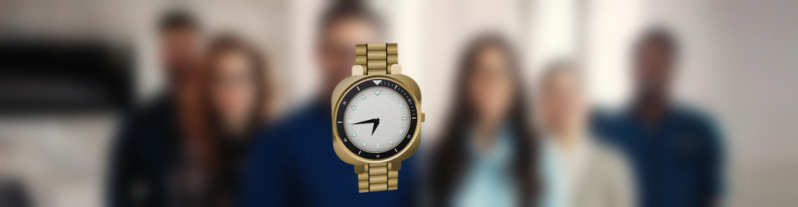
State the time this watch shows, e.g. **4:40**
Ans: **6:44**
